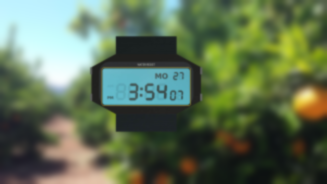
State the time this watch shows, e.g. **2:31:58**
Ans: **3:54:07**
